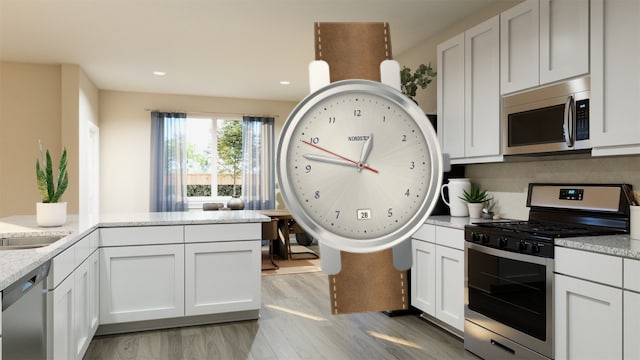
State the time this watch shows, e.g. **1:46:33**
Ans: **12:46:49**
